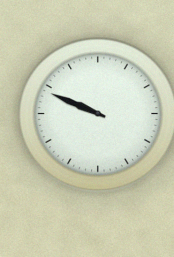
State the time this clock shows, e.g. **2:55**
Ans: **9:49**
